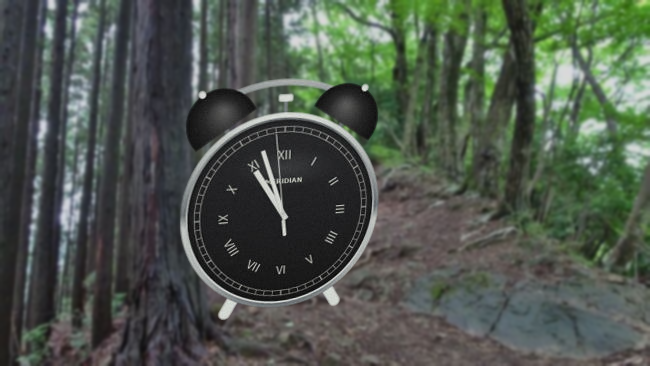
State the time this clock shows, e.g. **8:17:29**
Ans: **10:56:59**
